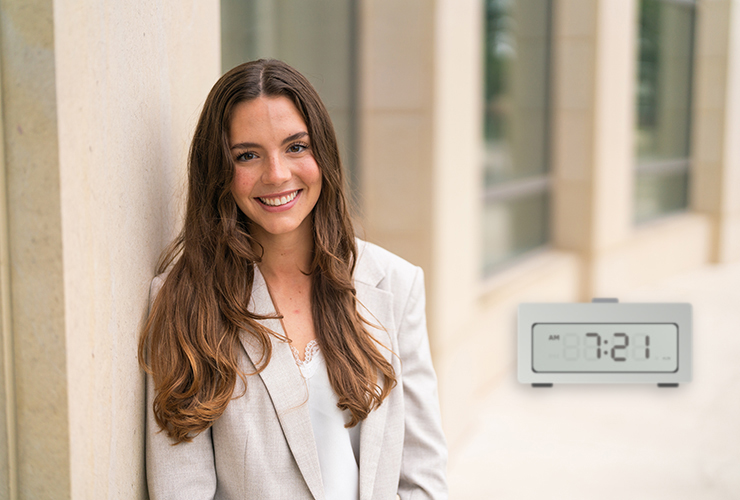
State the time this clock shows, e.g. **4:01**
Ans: **7:21**
